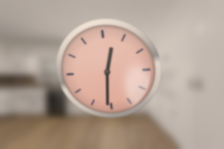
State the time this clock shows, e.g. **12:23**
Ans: **12:31**
